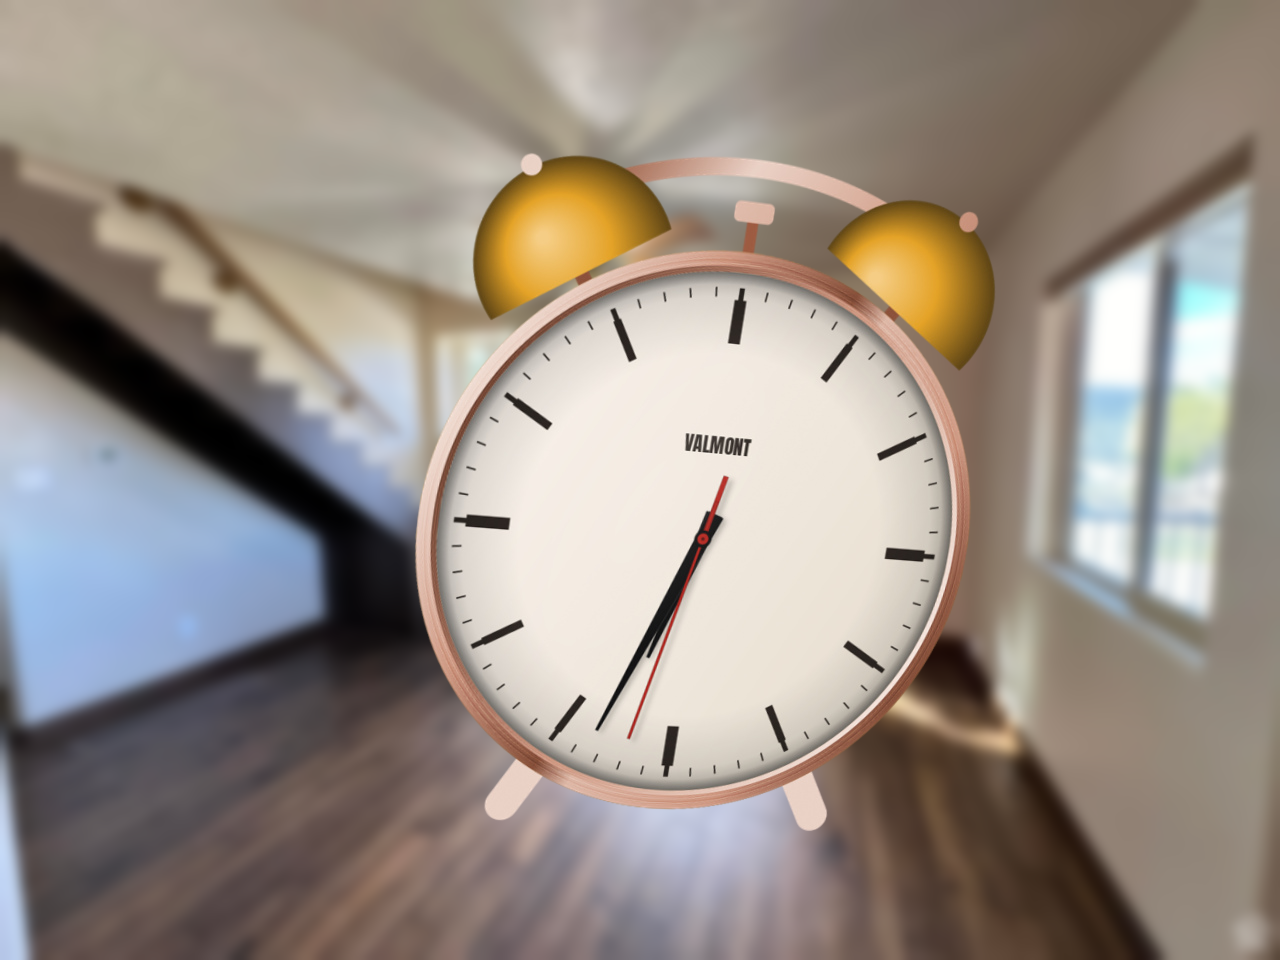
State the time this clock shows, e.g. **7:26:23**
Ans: **6:33:32**
